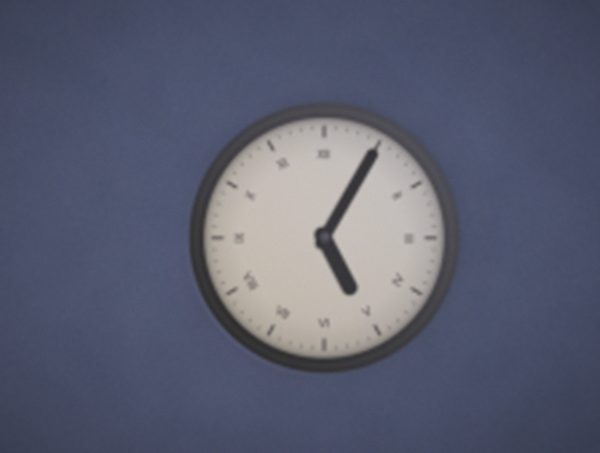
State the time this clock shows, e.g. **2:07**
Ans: **5:05**
